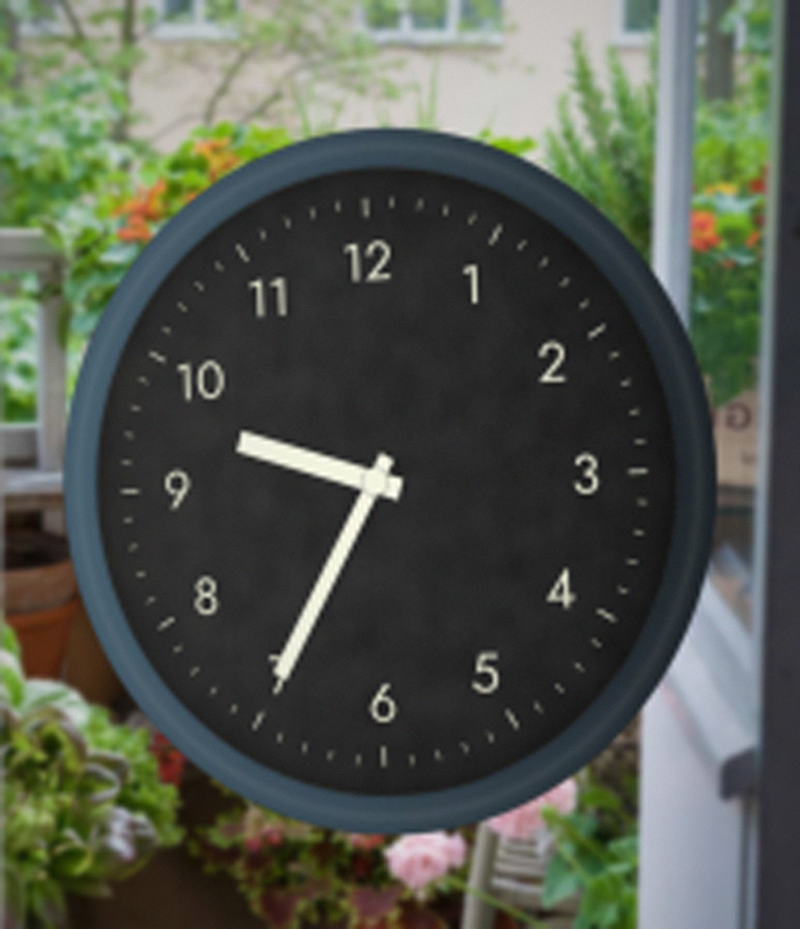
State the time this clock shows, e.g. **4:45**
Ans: **9:35**
